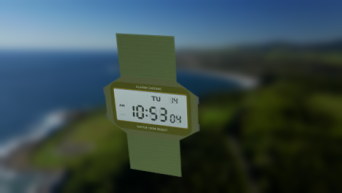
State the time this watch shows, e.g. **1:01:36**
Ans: **10:53:04**
